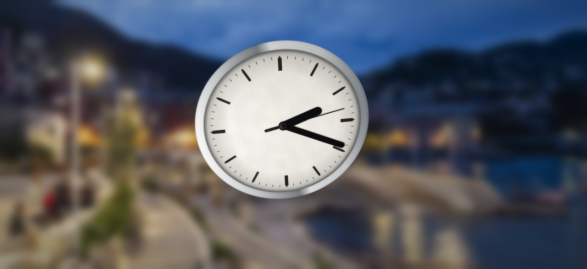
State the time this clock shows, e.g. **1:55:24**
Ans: **2:19:13**
